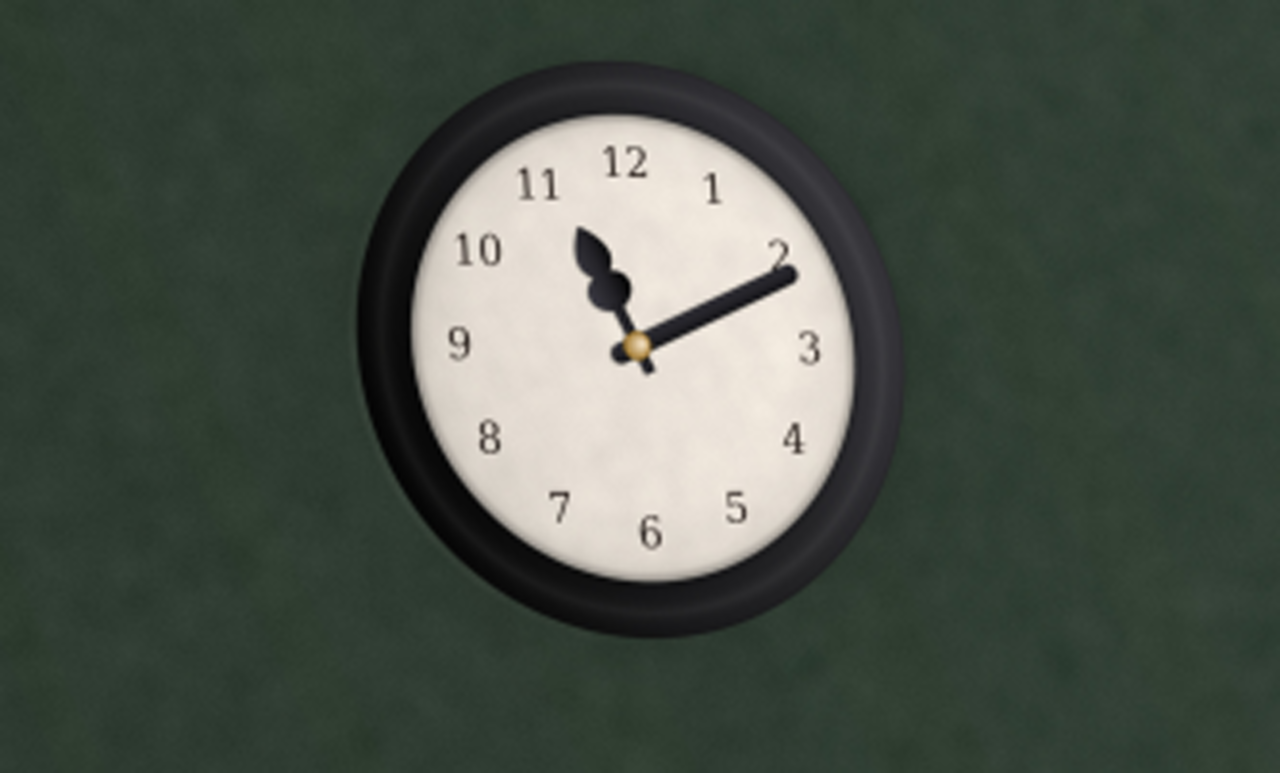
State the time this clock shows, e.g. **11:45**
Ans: **11:11**
